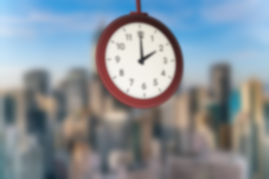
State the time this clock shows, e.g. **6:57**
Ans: **2:00**
